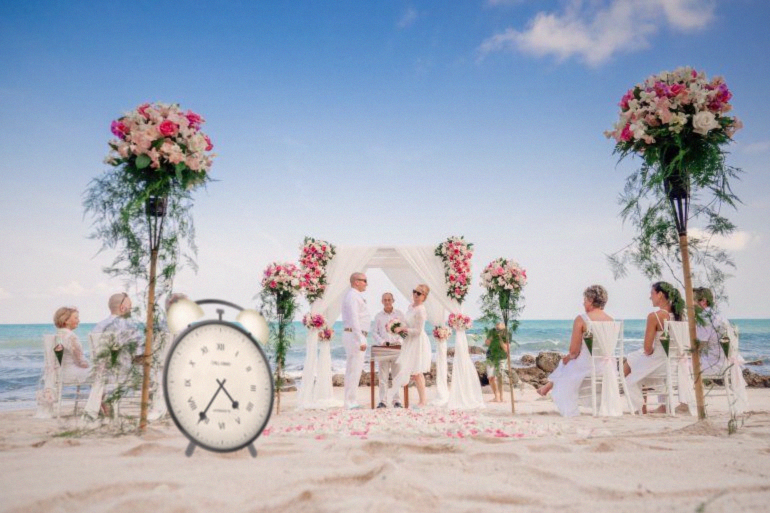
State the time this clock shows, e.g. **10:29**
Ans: **4:36**
